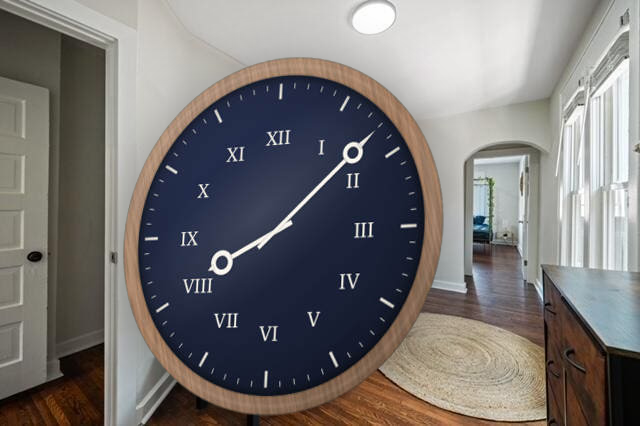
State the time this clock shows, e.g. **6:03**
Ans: **8:08**
